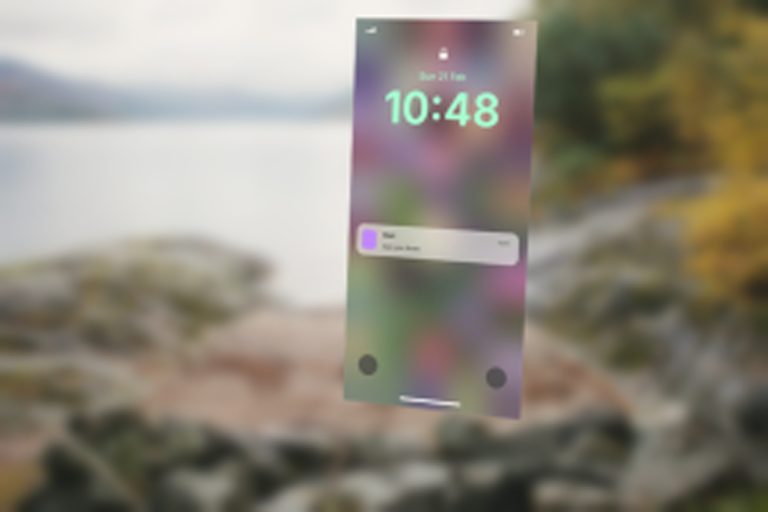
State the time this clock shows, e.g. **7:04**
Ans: **10:48**
